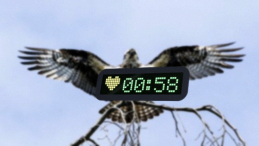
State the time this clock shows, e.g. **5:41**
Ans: **0:58**
